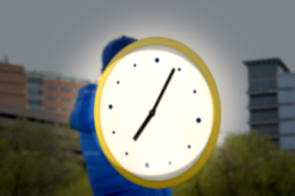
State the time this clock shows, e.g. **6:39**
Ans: **7:04**
